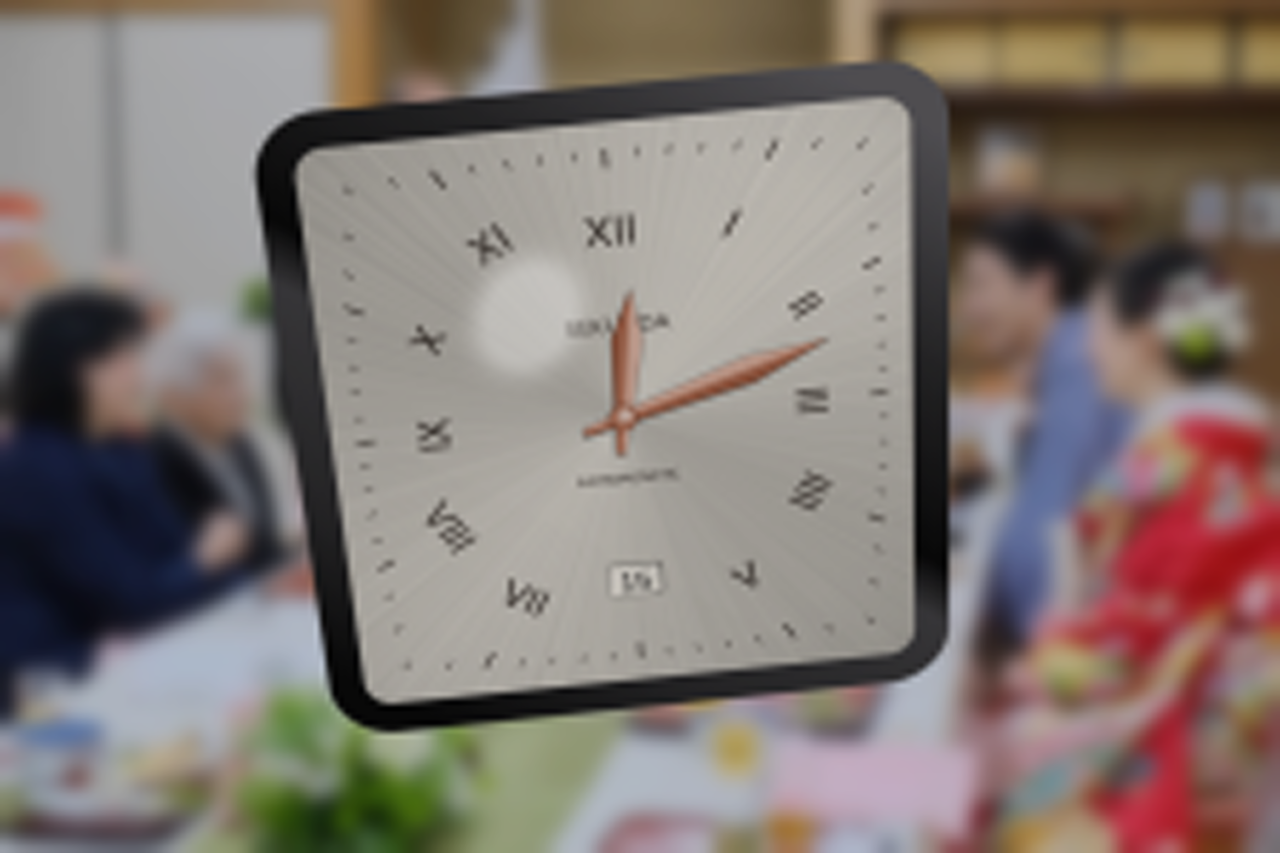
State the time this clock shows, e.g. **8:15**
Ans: **12:12**
